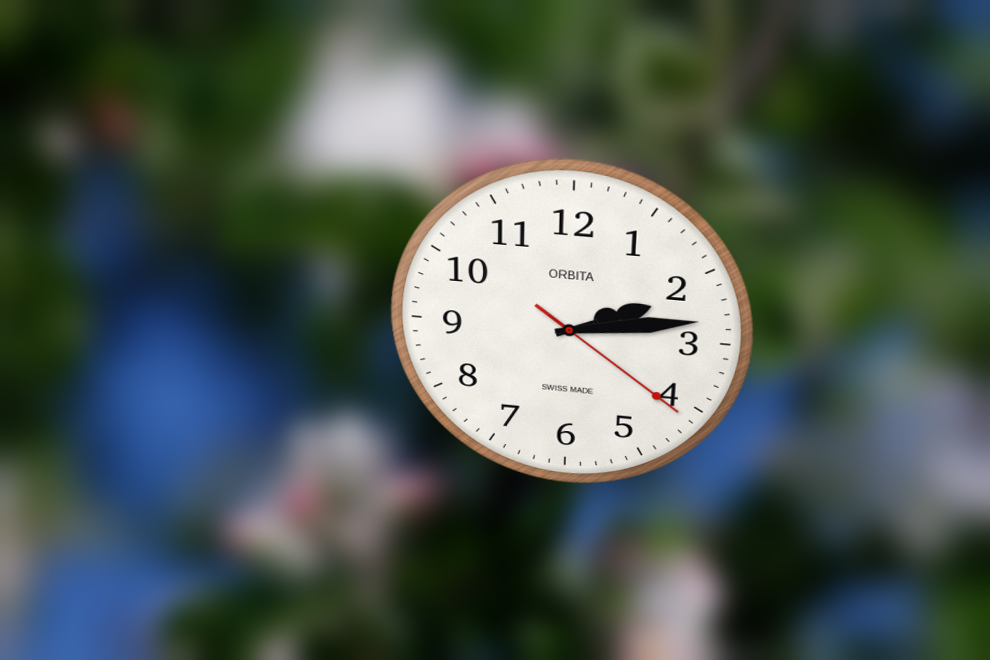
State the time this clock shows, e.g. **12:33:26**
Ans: **2:13:21**
